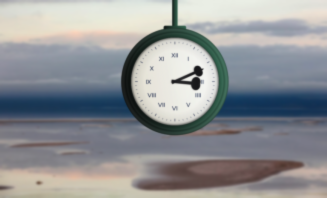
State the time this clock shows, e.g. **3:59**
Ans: **3:11**
